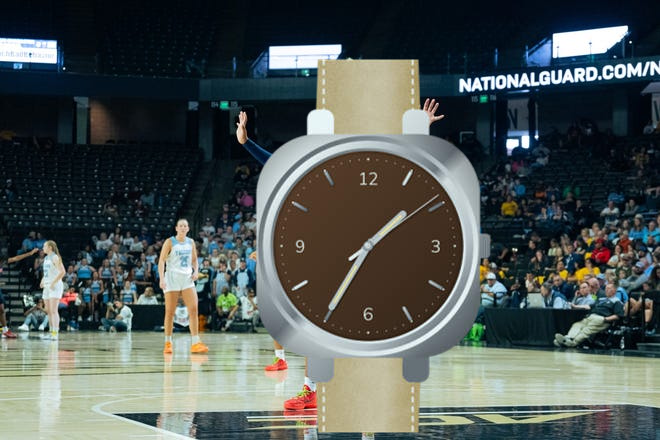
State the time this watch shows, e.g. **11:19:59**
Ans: **1:35:09**
